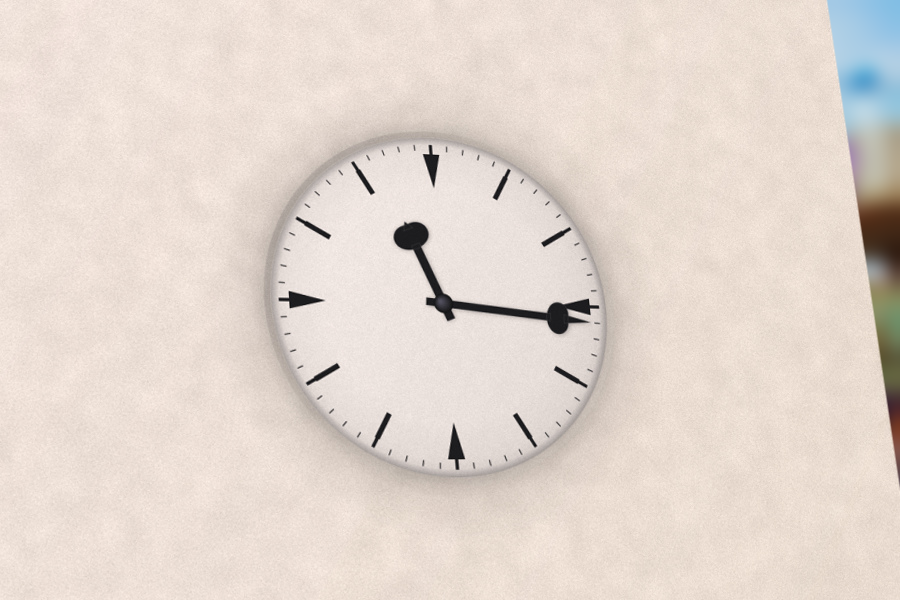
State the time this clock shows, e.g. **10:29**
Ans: **11:16**
